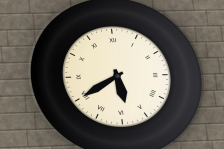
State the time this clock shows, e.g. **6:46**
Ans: **5:40**
